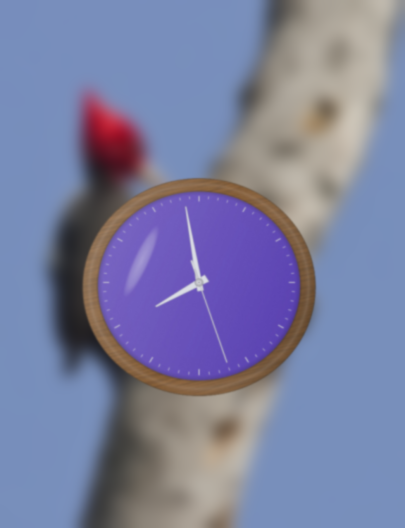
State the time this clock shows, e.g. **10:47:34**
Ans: **7:58:27**
